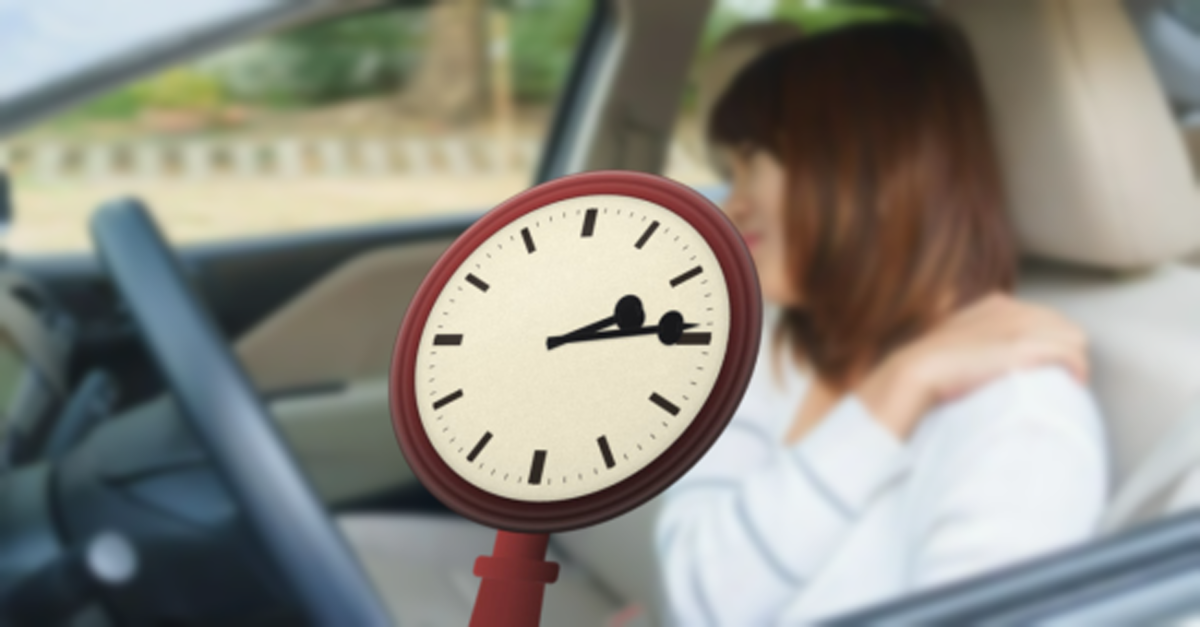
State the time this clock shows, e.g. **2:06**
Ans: **2:14**
